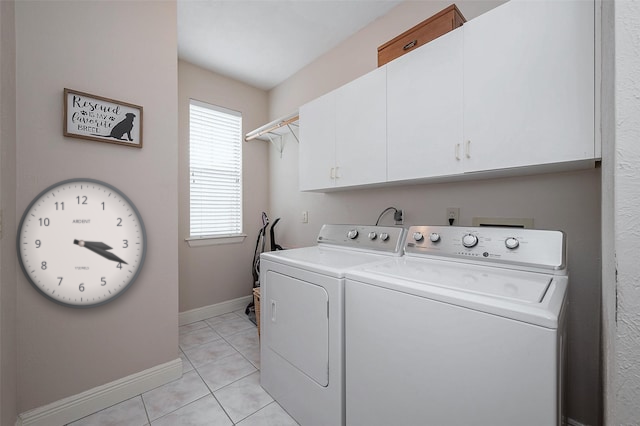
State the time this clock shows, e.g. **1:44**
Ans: **3:19**
